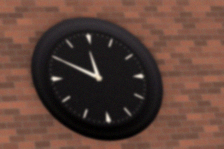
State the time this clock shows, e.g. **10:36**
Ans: **11:50**
